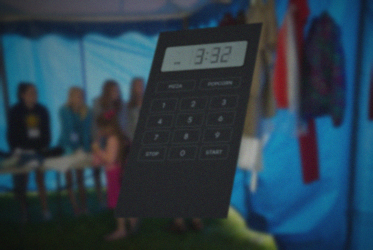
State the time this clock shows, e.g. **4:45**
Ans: **3:32**
